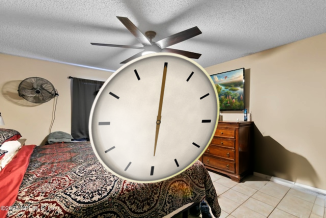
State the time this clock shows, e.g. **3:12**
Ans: **6:00**
